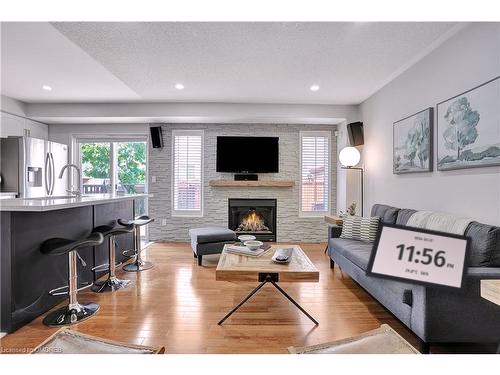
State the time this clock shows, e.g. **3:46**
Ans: **11:56**
